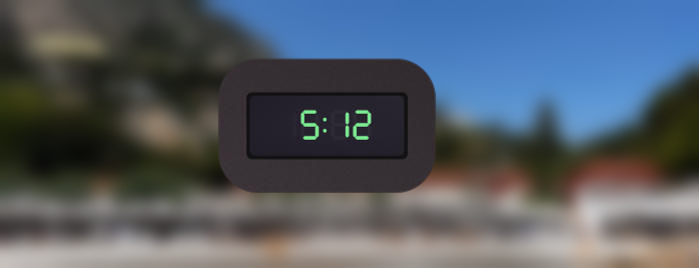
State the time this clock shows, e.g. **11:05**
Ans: **5:12**
